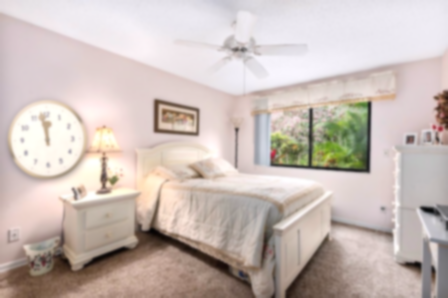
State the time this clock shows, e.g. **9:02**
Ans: **11:58**
